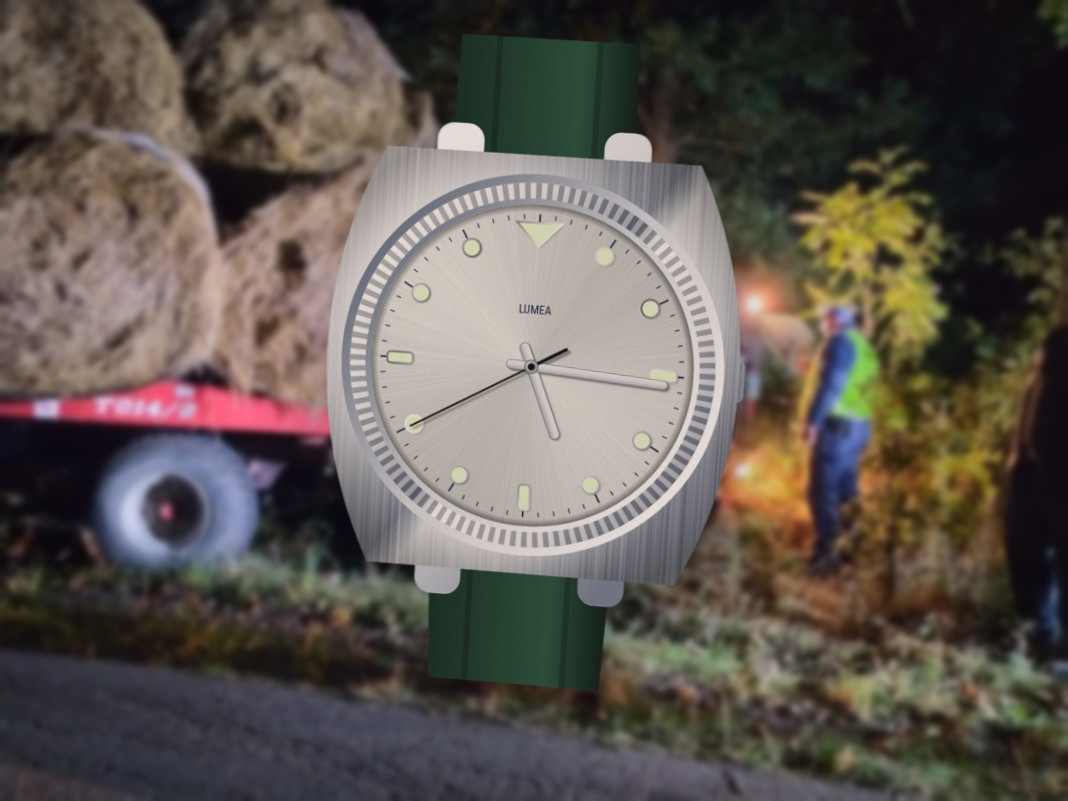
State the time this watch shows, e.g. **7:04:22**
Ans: **5:15:40**
